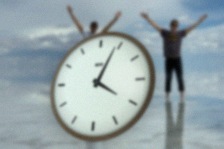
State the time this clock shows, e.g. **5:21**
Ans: **4:04**
